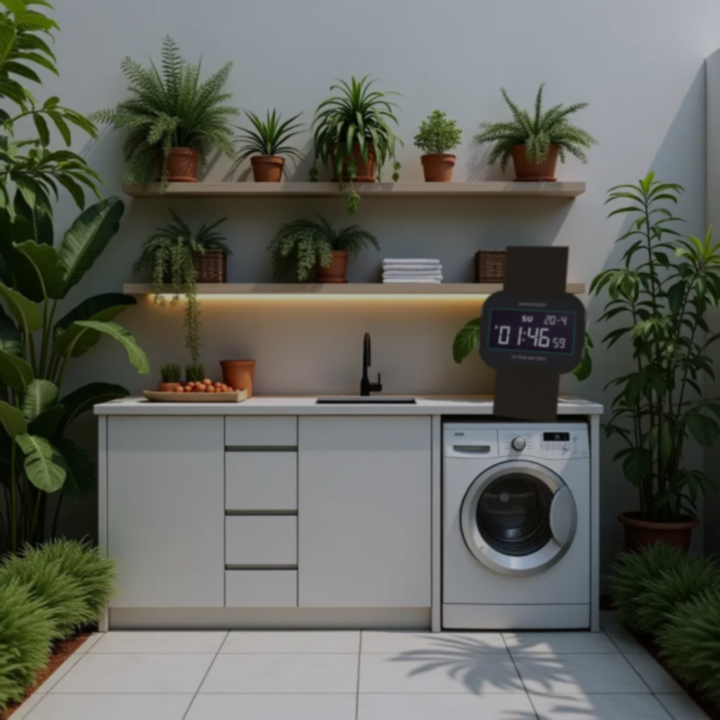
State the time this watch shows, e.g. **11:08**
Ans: **1:46**
